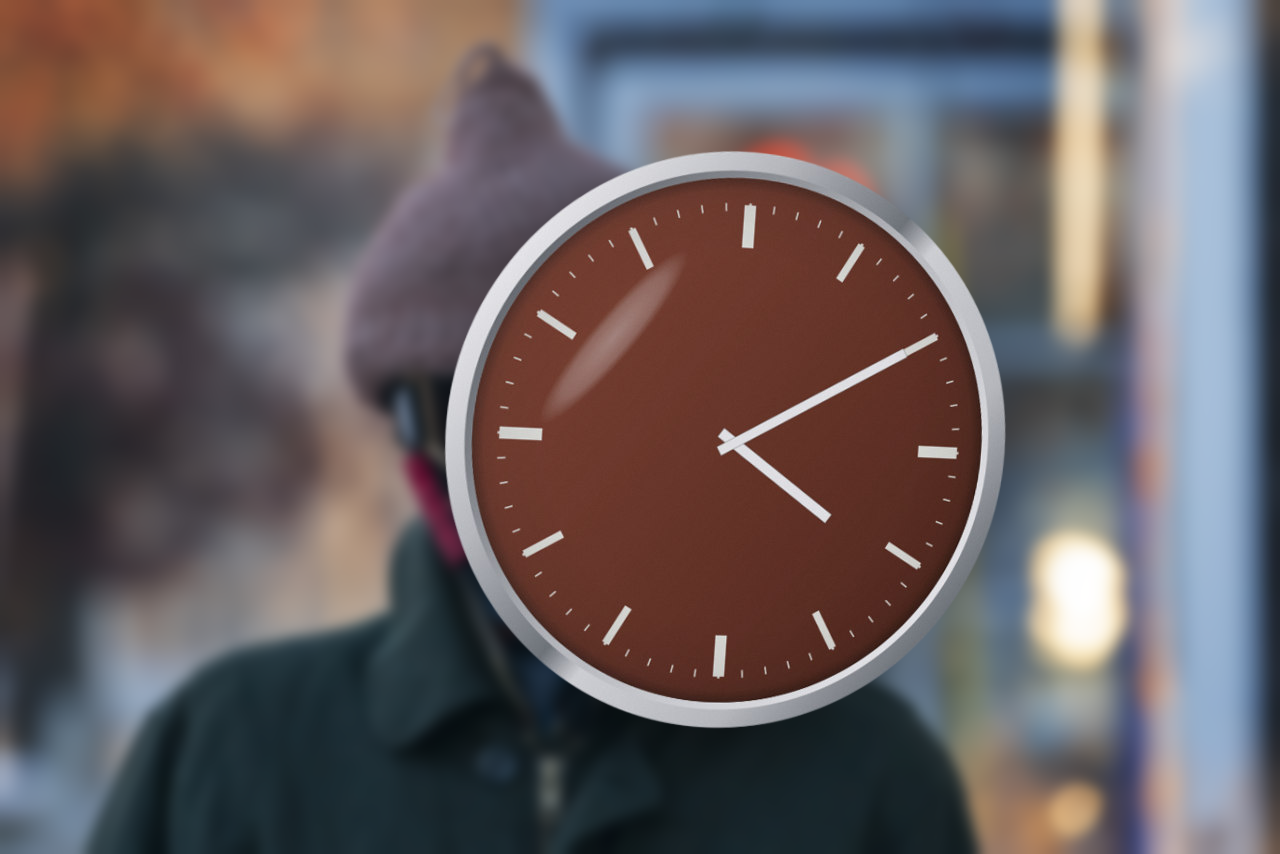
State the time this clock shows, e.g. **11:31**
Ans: **4:10**
